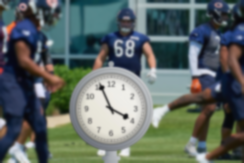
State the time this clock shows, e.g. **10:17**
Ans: **3:56**
